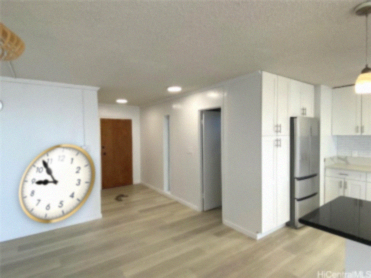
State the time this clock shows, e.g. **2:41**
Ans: **8:53**
